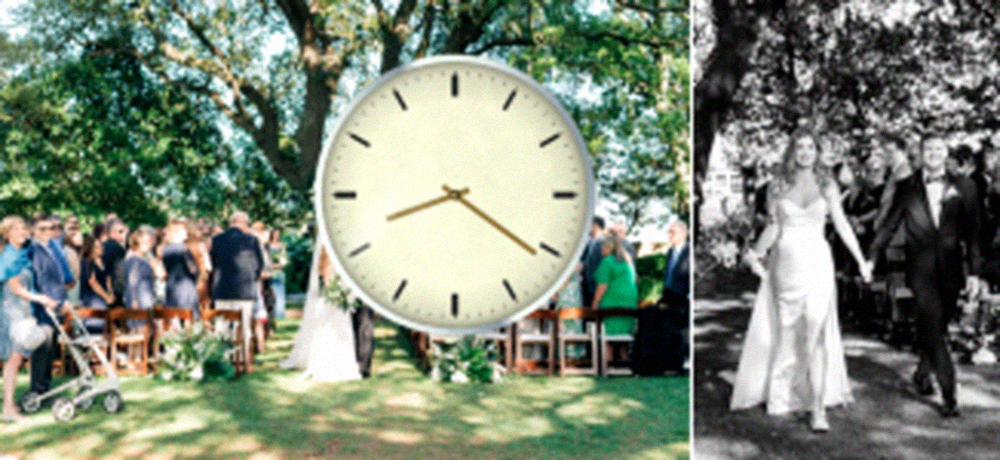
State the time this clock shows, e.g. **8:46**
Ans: **8:21**
